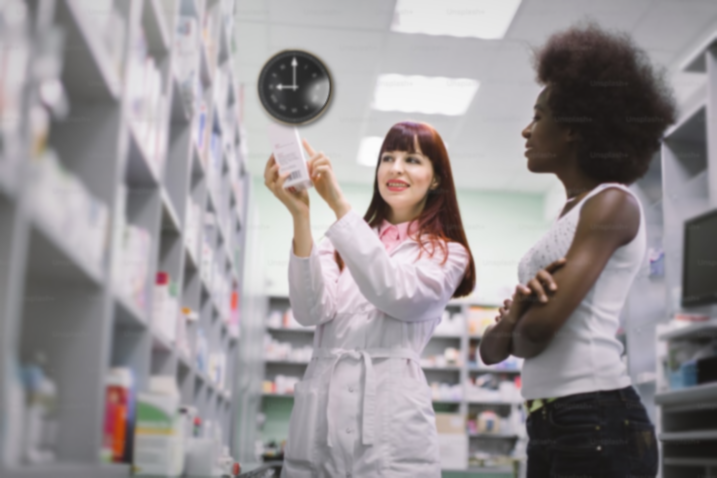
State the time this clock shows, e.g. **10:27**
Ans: **9:00**
